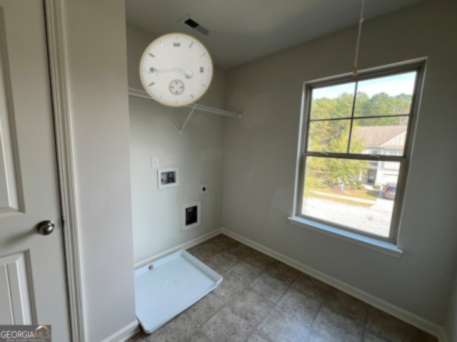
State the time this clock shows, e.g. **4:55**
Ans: **3:44**
